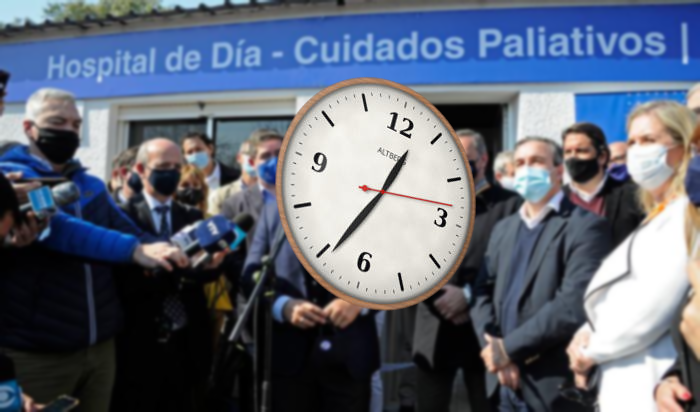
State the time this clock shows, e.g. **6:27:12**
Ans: **12:34:13**
